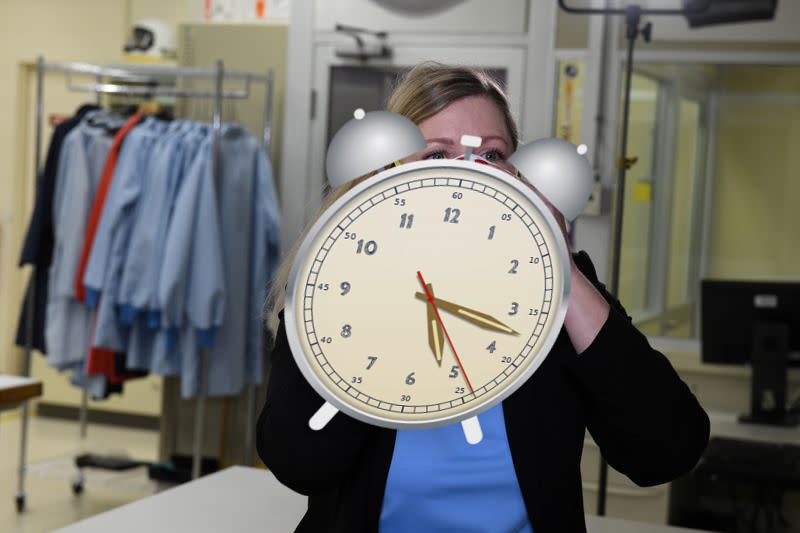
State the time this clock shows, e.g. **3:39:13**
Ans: **5:17:24**
